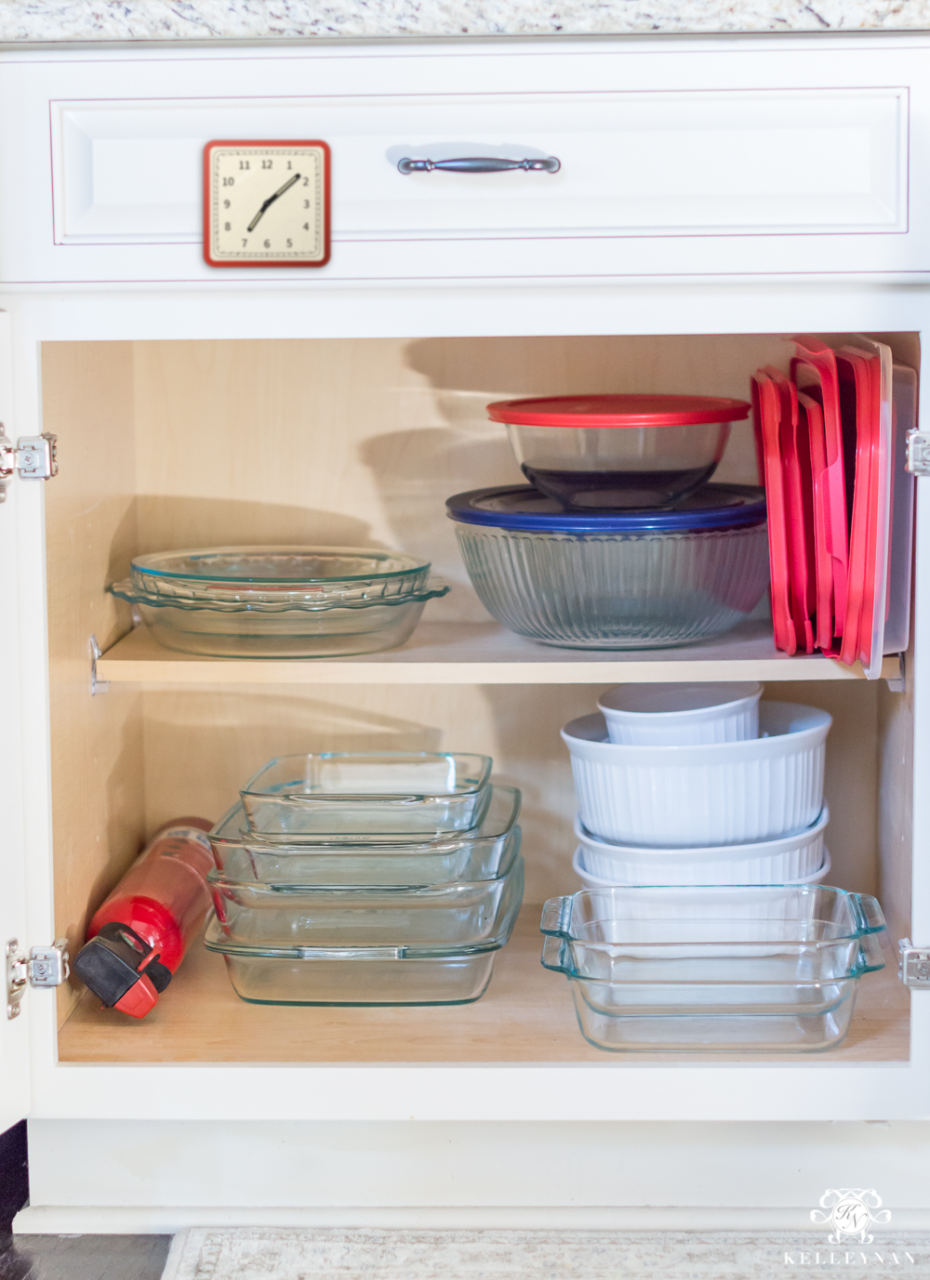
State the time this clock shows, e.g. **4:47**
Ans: **7:08**
